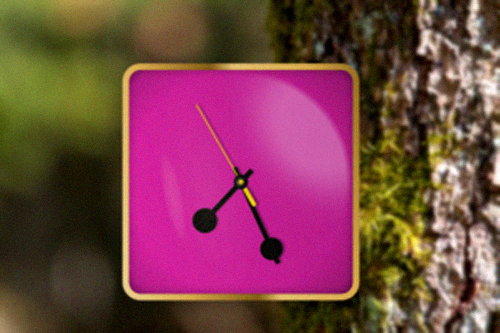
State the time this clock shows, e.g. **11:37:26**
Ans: **7:25:55**
